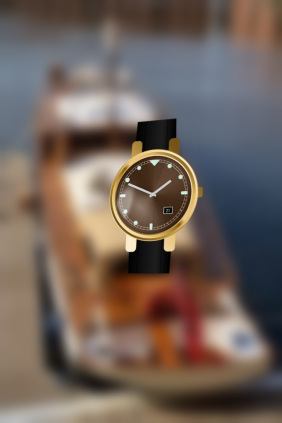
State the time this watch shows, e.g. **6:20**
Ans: **1:49**
